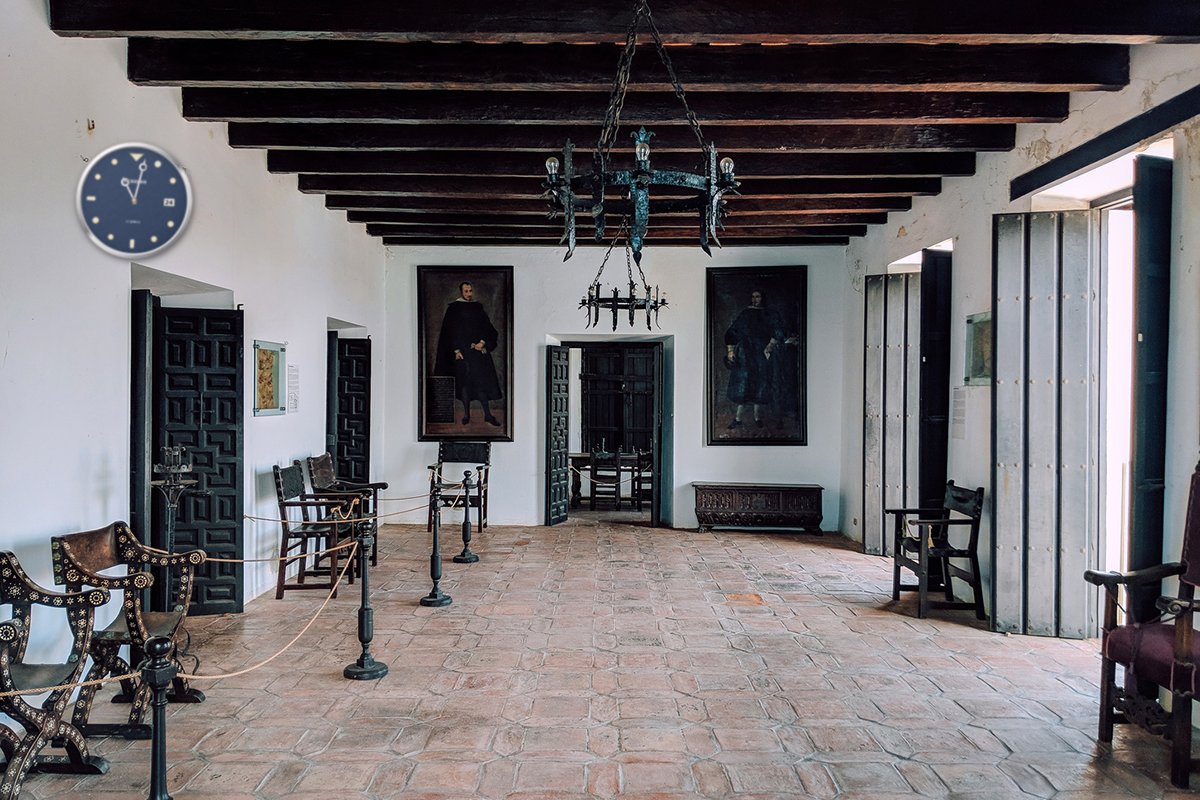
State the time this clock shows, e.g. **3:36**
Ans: **11:02**
